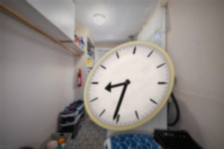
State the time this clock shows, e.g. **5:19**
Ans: **8:31**
